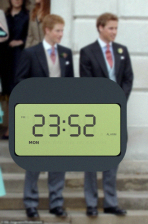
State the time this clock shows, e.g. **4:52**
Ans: **23:52**
